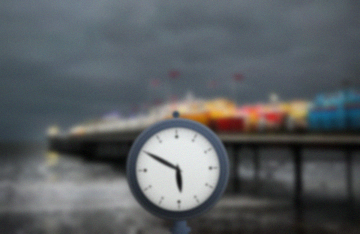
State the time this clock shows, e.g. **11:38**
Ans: **5:50**
